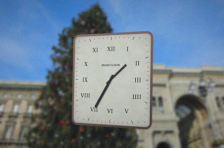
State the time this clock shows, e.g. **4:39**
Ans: **1:35**
